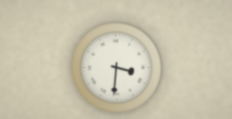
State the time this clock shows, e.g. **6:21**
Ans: **3:31**
